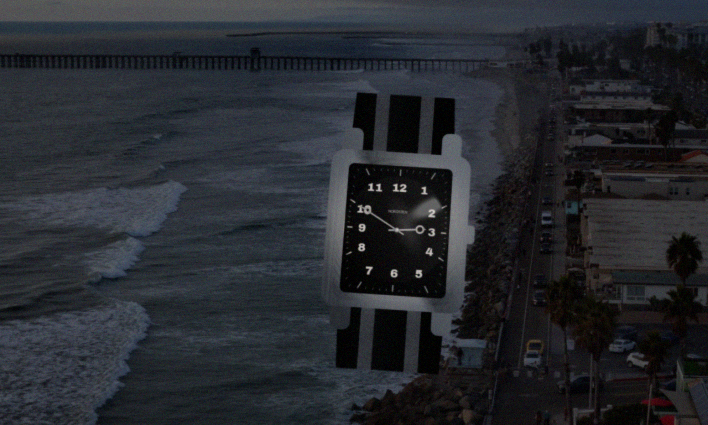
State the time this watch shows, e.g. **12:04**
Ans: **2:50**
